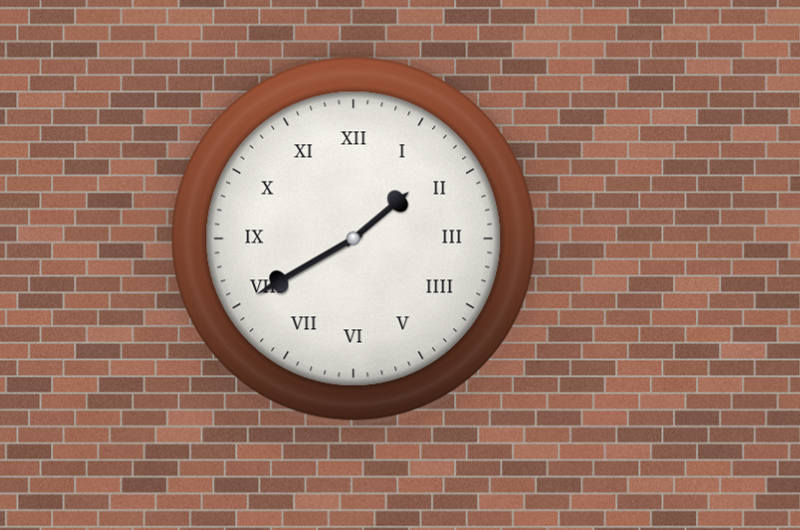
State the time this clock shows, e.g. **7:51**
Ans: **1:40**
